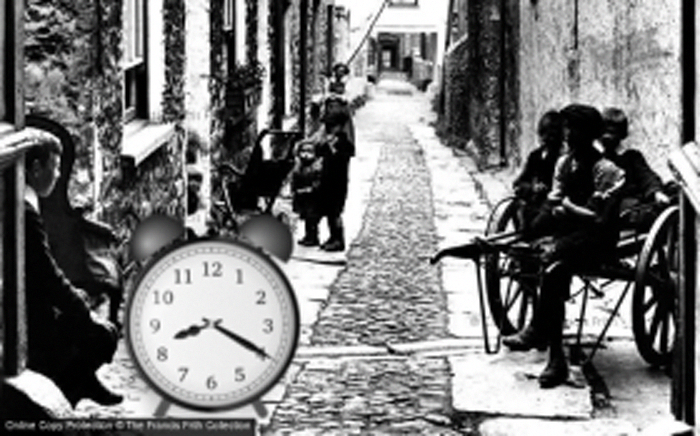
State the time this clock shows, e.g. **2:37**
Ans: **8:20**
